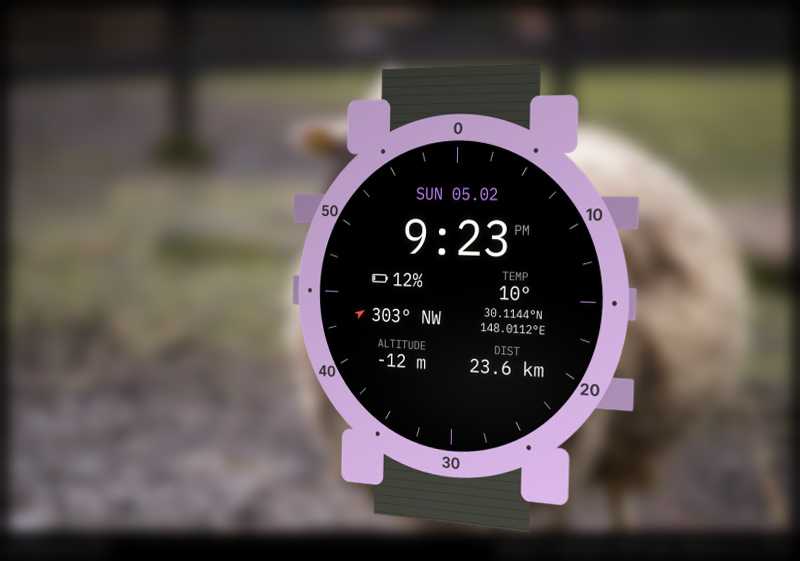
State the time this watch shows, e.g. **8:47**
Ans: **9:23**
